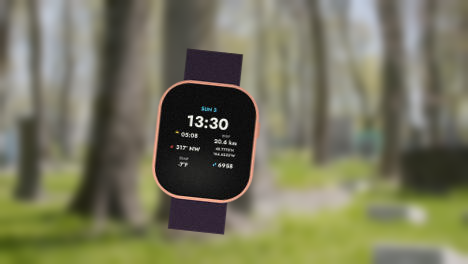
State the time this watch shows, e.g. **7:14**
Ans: **13:30**
